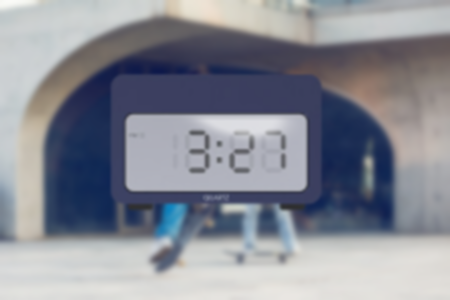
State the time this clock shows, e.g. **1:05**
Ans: **3:27**
